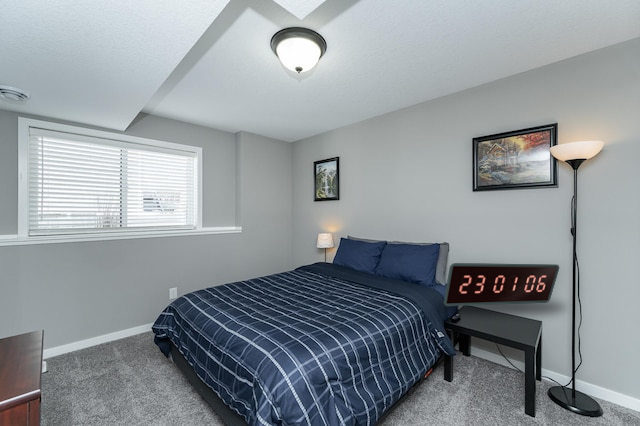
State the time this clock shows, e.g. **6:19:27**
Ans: **23:01:06**
